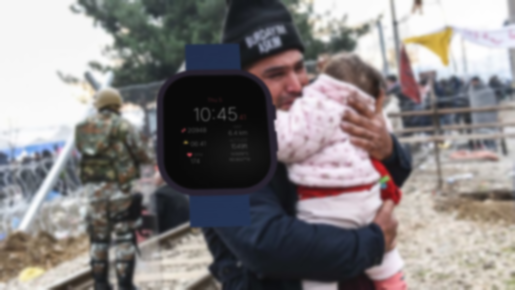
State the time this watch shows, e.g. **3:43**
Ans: **10:45**
